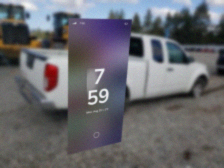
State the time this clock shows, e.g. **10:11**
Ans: **7:59**
